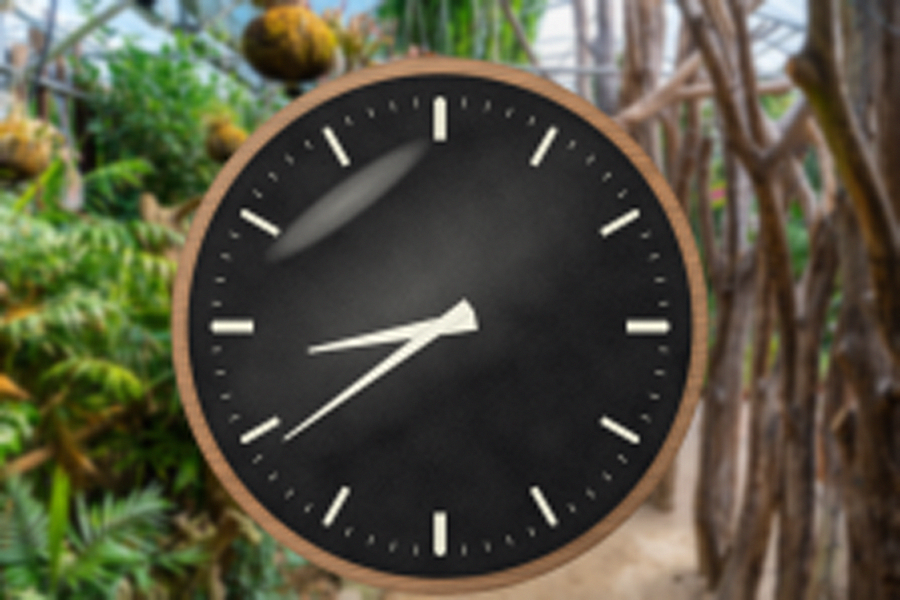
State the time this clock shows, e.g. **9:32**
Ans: **8:39**
